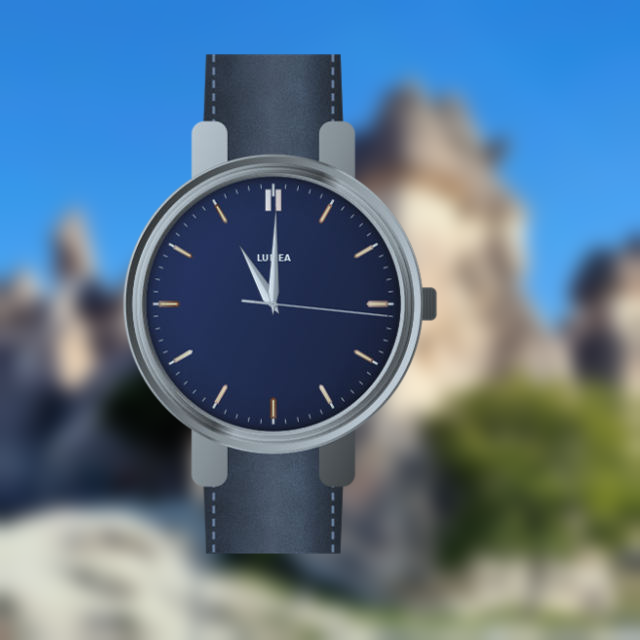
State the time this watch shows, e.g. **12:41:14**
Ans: **11:00:16**
